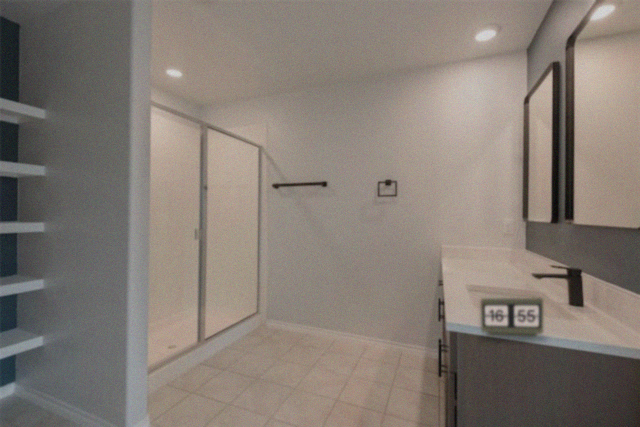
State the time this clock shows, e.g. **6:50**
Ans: **16:55**
